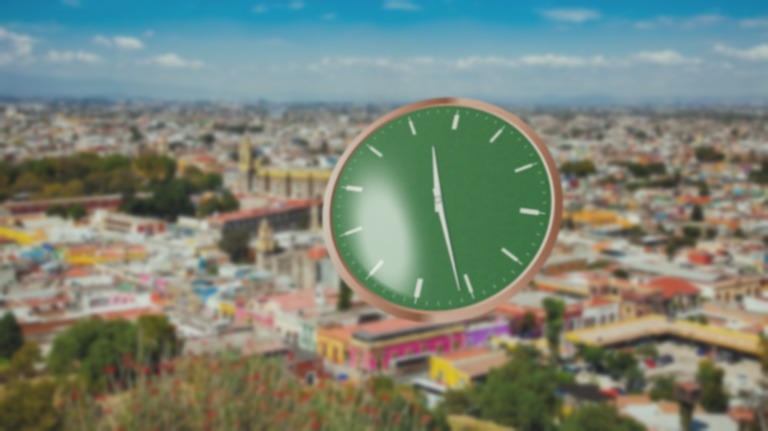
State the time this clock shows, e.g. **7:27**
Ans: **11:26**
